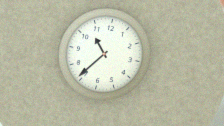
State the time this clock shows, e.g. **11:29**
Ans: **10:36**
